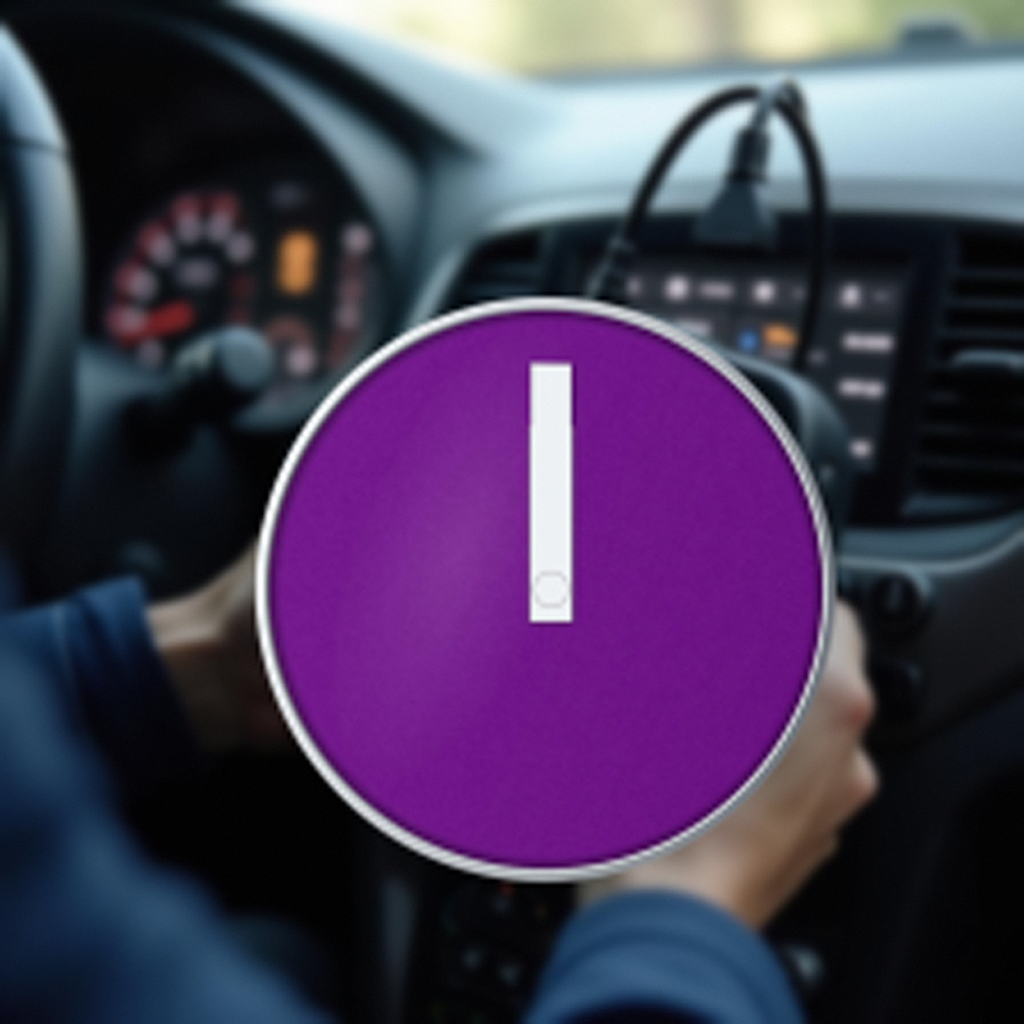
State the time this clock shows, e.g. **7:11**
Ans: **12:00**
